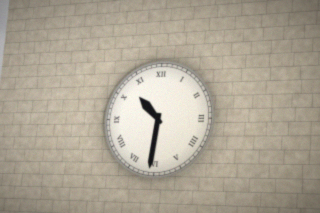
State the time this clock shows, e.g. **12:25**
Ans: **10:31**
